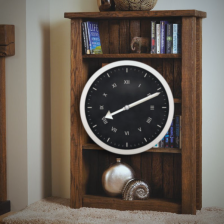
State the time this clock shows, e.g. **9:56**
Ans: **8:11**
